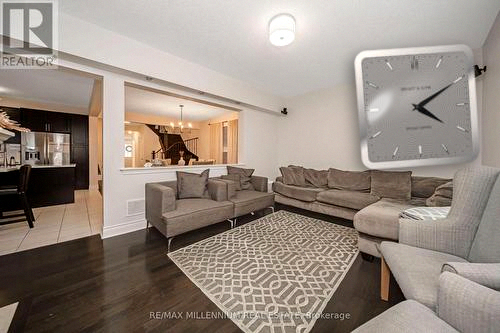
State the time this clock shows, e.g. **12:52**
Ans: **4:10**
